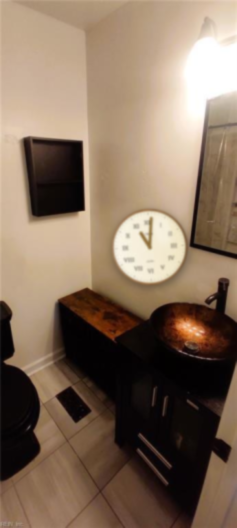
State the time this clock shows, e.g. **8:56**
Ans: **11:01**
